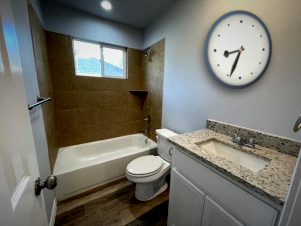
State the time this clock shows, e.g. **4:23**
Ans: **8:34**
